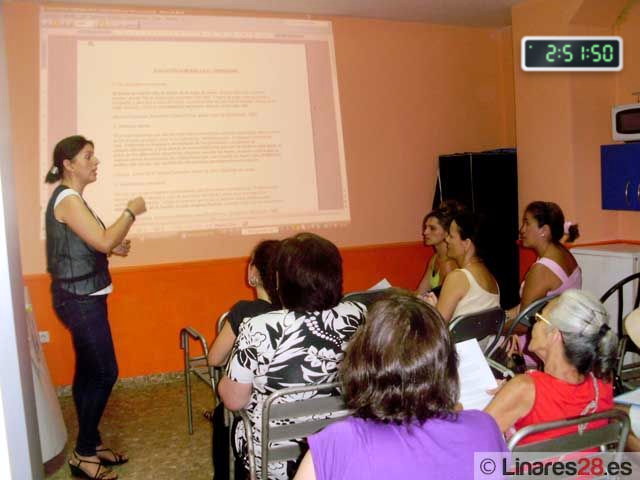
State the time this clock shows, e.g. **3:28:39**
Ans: **2:51:50**
